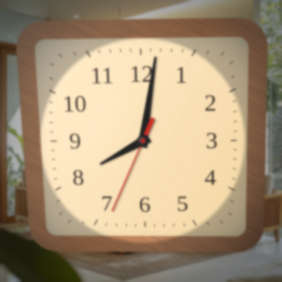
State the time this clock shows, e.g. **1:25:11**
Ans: **8:01:34**
